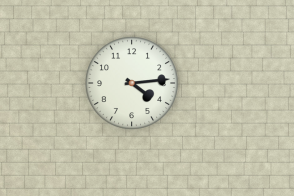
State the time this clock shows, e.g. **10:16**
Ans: **4:14**
